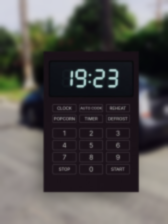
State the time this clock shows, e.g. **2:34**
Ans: **19:23**
